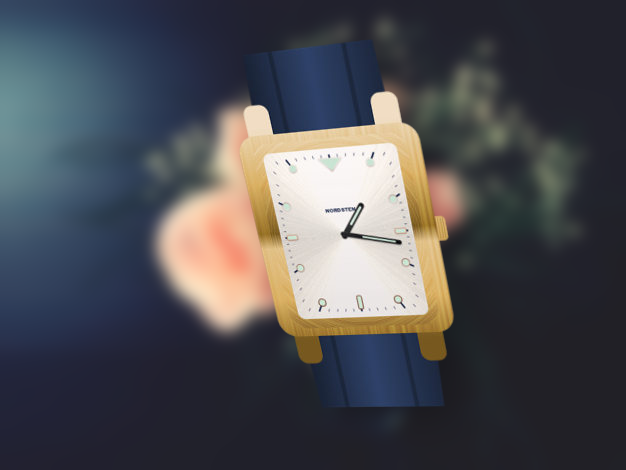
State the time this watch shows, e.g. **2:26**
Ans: **1:17**
